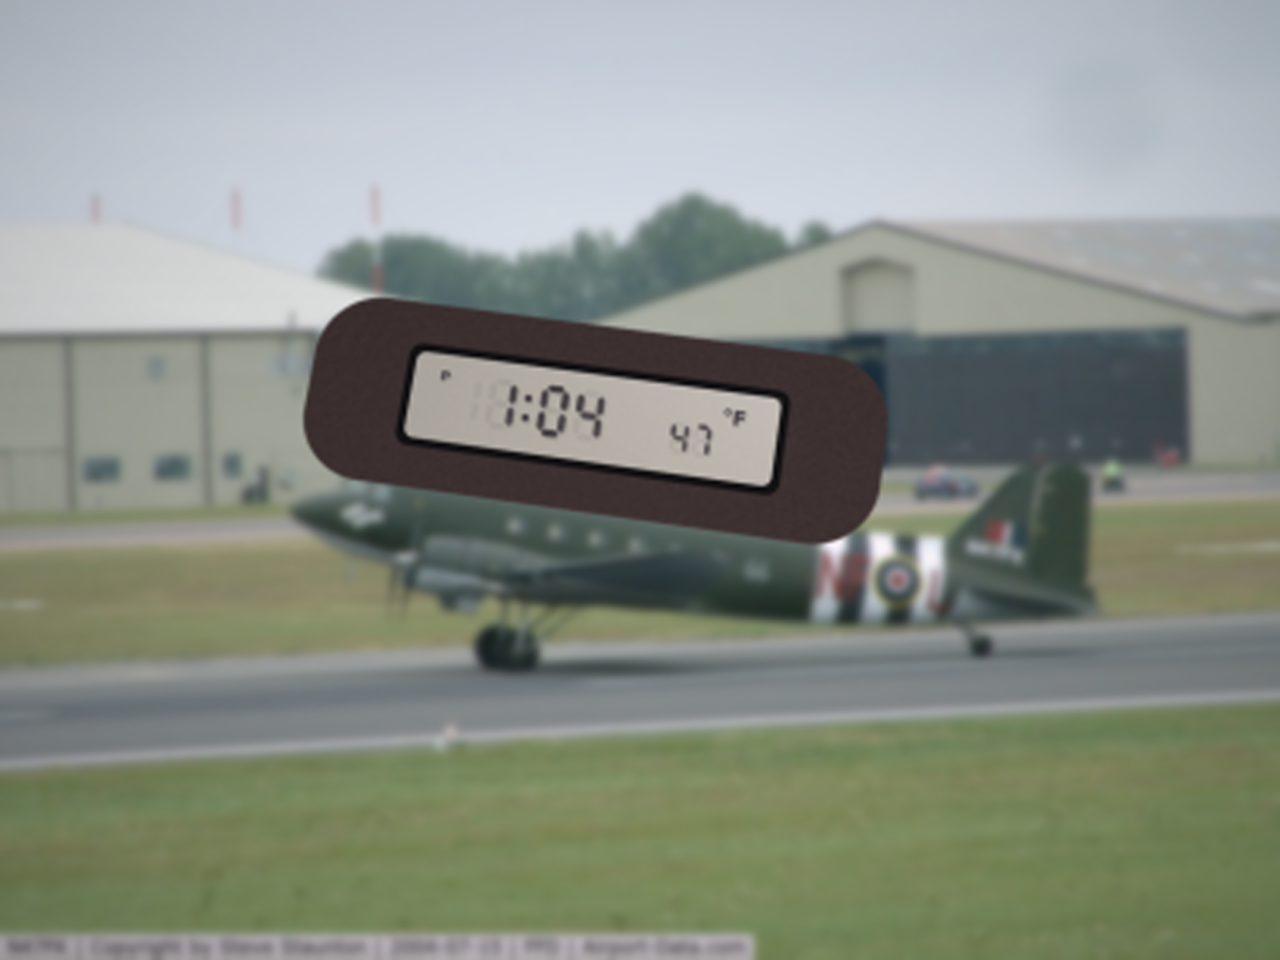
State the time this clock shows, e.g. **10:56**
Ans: **1:04**
